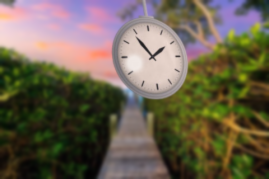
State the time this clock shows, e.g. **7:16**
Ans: **1:54**
